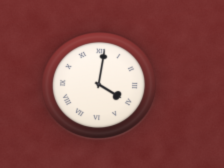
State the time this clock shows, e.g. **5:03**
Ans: **4:01**
